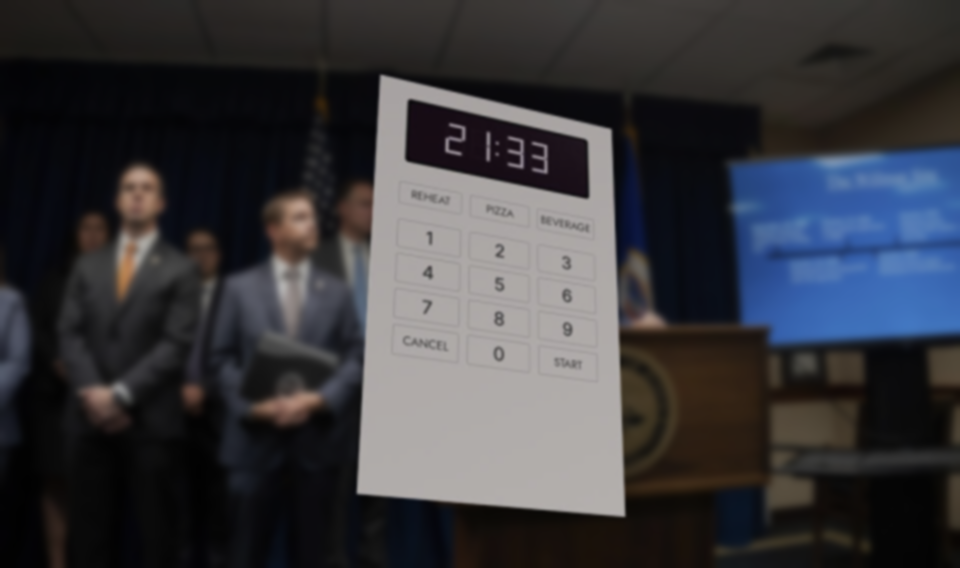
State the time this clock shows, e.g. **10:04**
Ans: **21:33**
